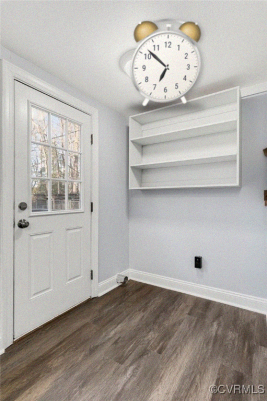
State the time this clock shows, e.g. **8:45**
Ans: **6:52**
